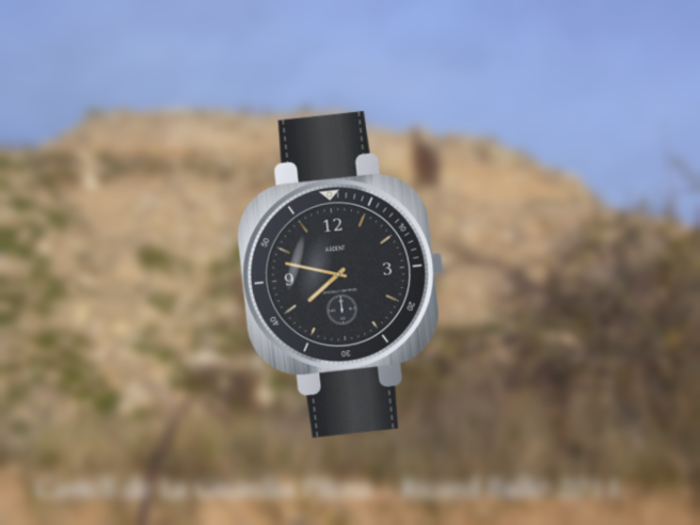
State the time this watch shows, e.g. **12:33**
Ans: **7:48**
